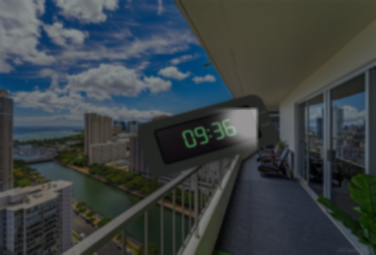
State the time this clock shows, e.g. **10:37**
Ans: **9:36**
